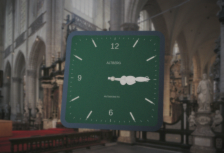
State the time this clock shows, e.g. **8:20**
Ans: **3:15**
